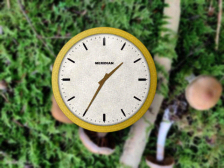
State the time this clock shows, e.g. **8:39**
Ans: **1:35**
